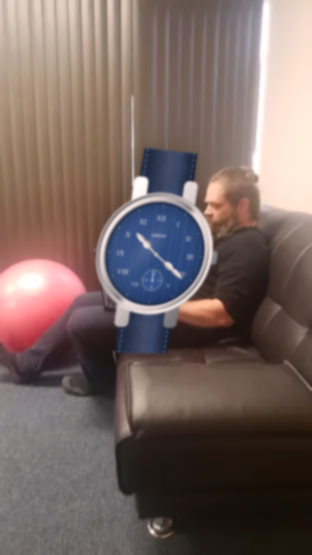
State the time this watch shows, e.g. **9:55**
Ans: **10:21**
